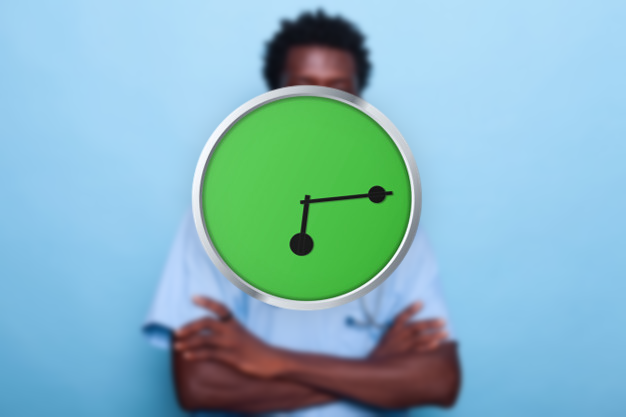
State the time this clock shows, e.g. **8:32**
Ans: **6:14**
